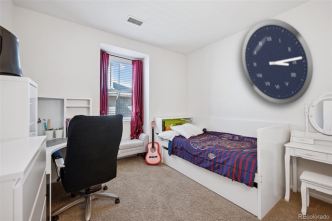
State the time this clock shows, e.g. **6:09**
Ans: **3:14**
